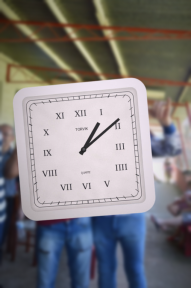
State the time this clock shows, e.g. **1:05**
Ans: **1:09**
